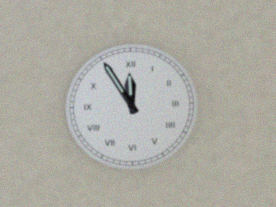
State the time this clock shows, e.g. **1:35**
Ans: **11:55**
